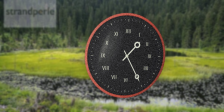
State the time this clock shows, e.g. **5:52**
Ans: **1:25**
